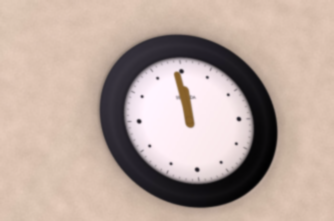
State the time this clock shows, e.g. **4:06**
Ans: **11:59**
